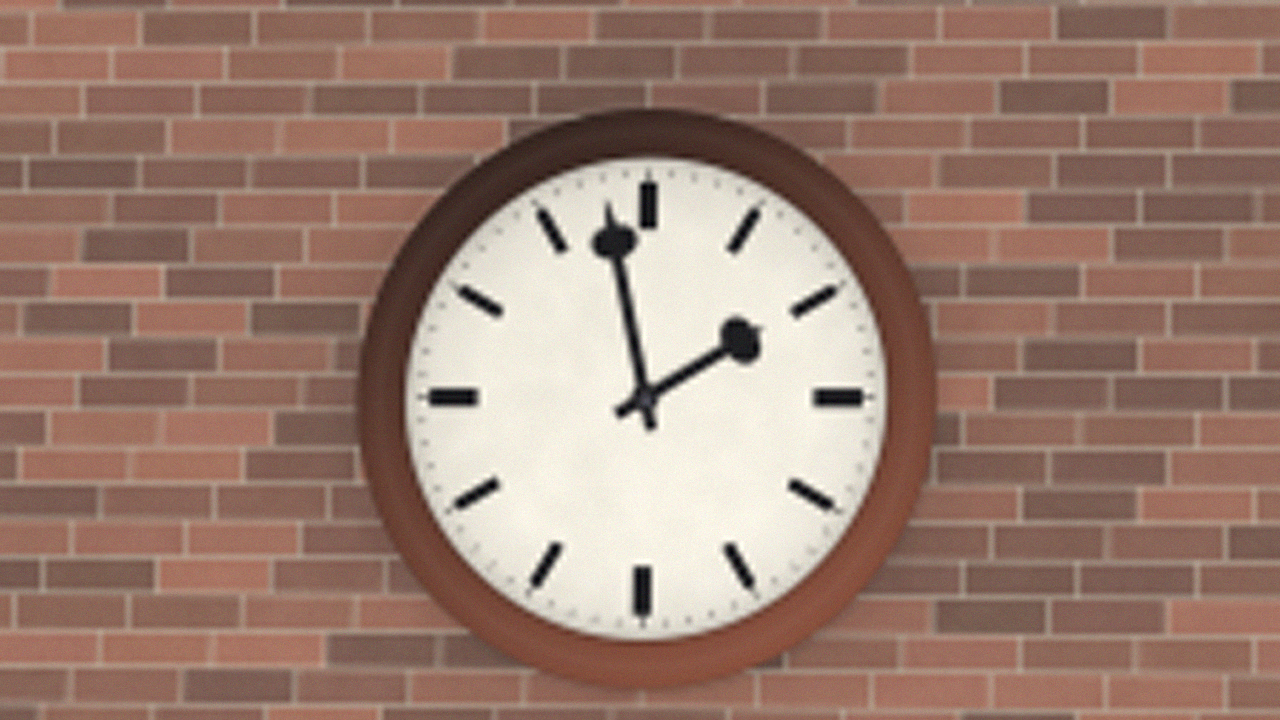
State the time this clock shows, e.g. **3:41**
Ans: **1:58**
